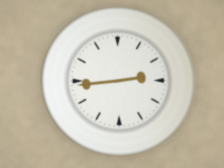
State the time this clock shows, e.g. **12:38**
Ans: **2:44**
